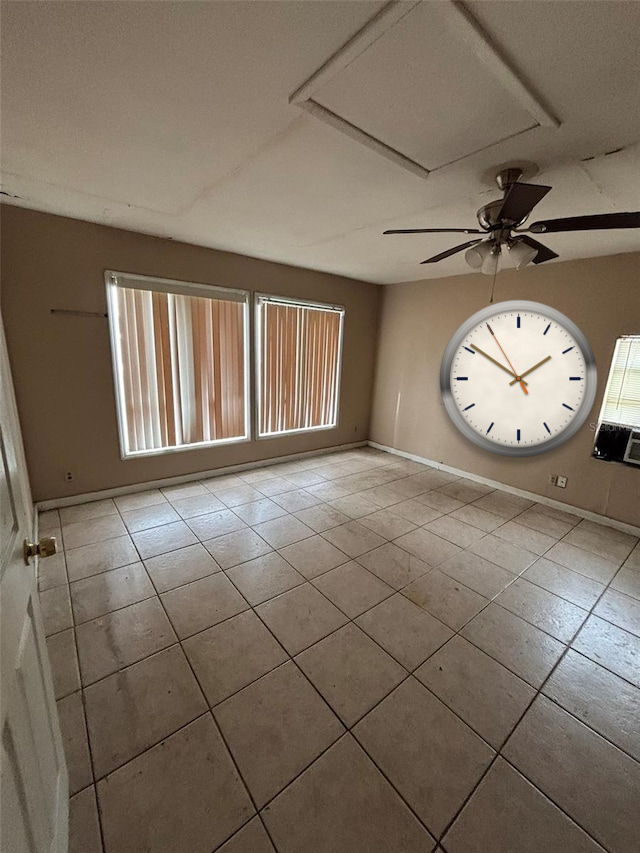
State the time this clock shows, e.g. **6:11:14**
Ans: **1:50:55**
